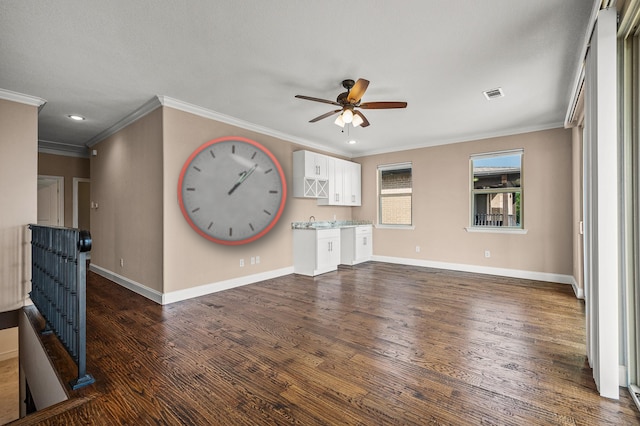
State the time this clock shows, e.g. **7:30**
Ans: **1:07**
